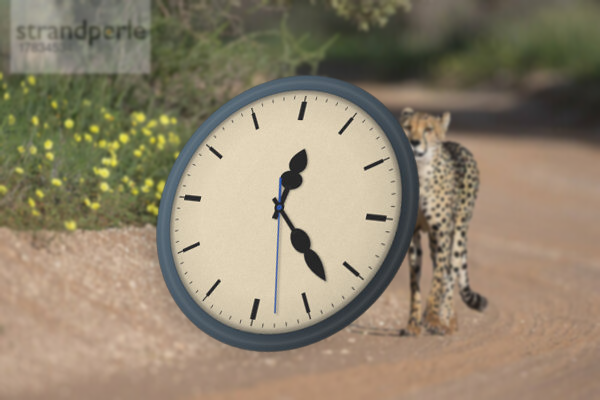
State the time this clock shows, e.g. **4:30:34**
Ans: **12:22:28**
